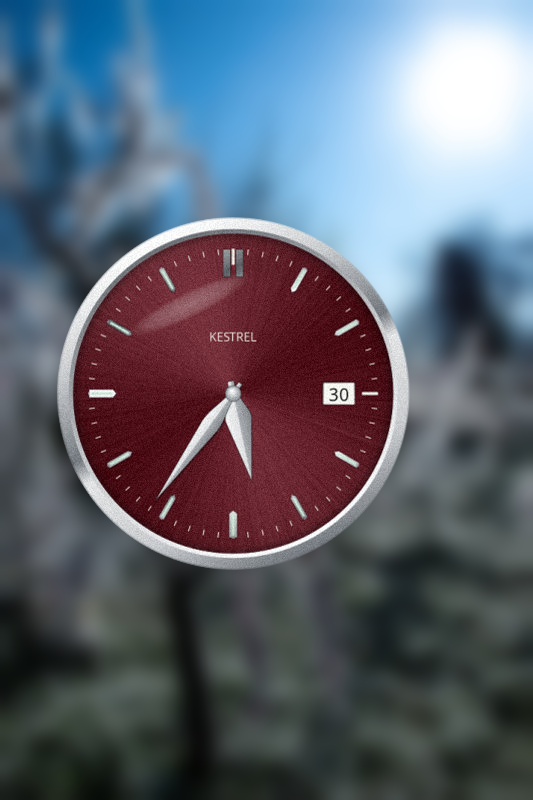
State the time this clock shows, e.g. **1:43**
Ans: **5:36**
